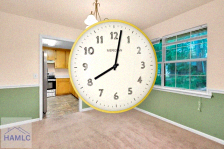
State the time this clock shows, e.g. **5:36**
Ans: **8:02**
